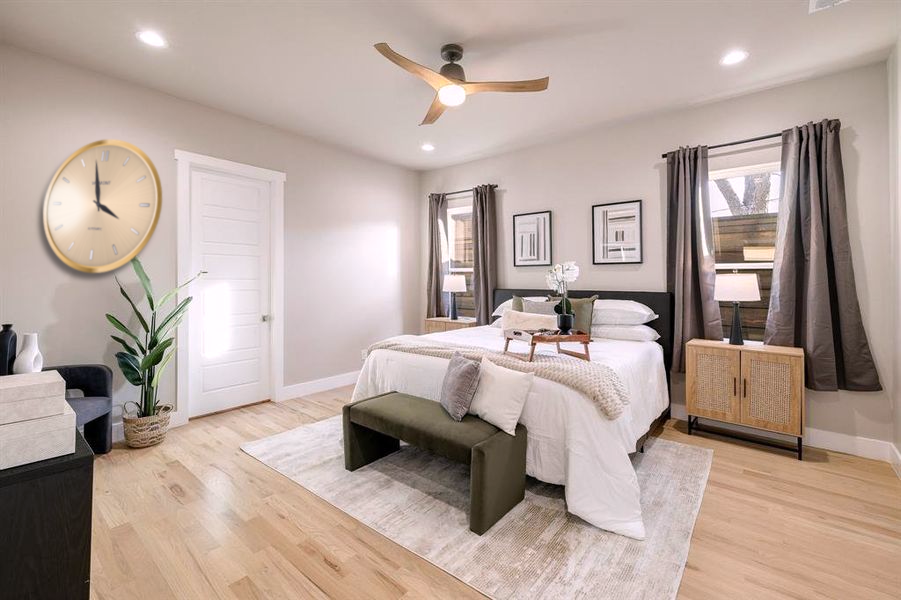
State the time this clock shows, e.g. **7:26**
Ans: **3:58**
